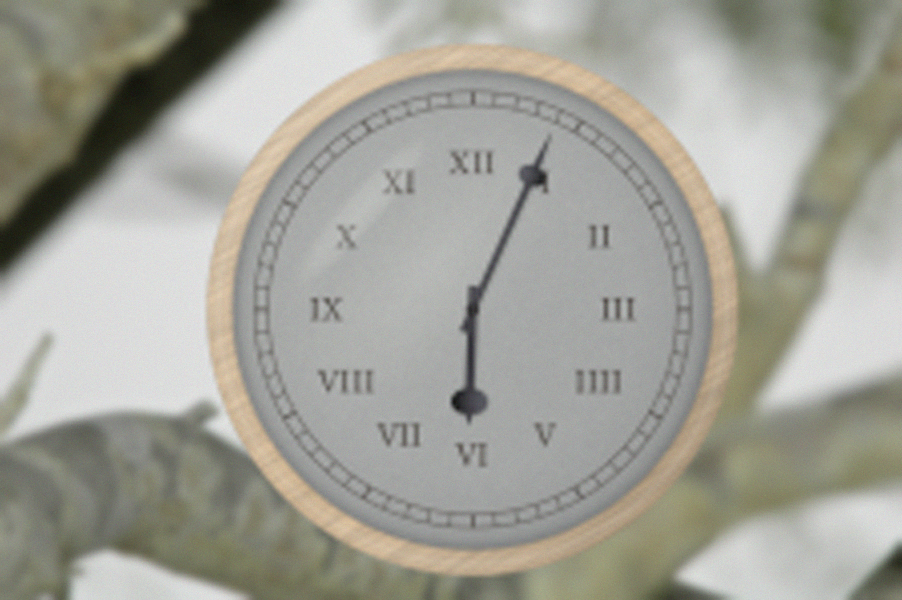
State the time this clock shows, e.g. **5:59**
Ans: **6:04**
